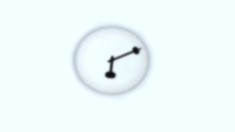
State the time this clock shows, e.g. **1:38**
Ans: **6:11**
